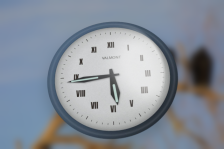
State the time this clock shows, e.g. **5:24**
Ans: **5:44**
